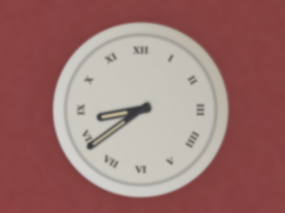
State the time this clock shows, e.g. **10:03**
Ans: **8:39**
